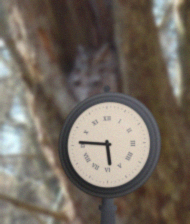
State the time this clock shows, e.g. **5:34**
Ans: **5:46**
